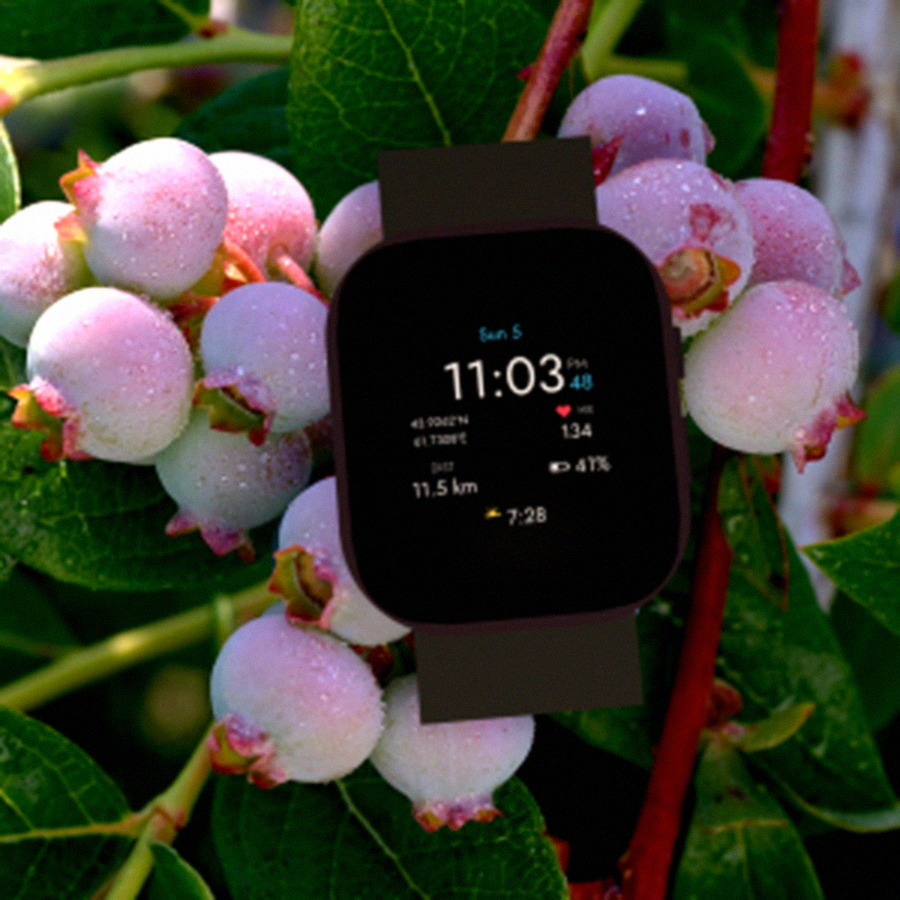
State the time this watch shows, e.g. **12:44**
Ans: **11:03**
